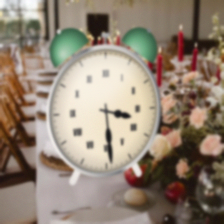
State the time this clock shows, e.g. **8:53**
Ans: **3:29**
